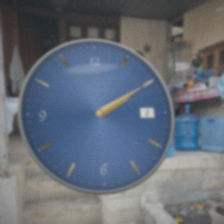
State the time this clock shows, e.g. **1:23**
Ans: **2:10**
